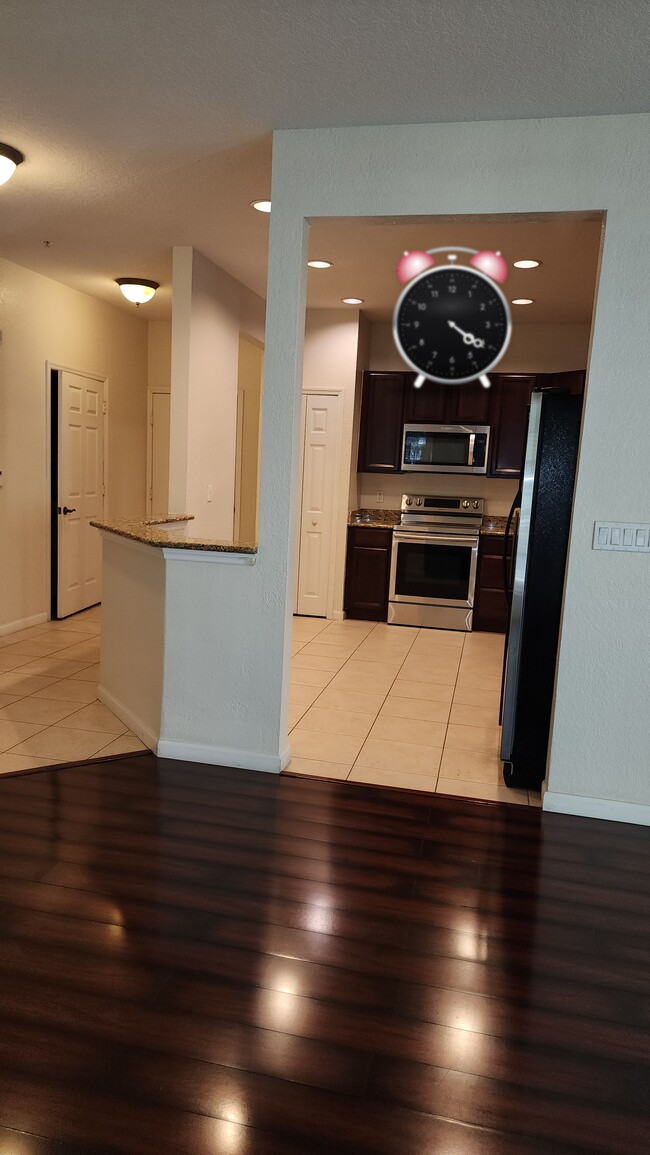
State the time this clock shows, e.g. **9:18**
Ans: **4:21**
